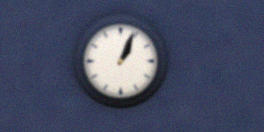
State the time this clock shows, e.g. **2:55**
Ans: **1:04**
